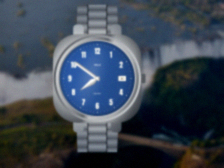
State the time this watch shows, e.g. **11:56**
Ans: **7:51**
